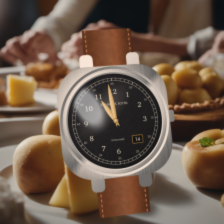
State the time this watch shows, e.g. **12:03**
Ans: **10:59**
